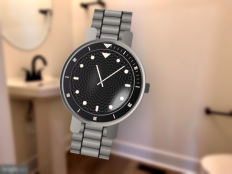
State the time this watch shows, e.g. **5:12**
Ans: **11:08**
